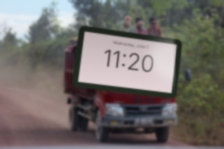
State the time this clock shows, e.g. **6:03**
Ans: **11:20**
